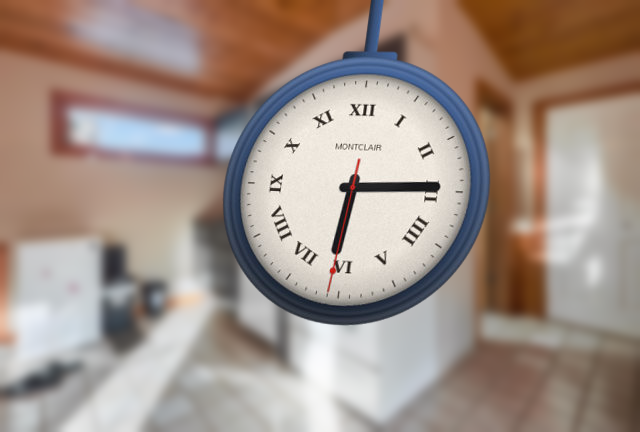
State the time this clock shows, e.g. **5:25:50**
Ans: **6:14:31**
